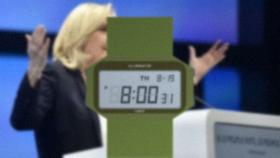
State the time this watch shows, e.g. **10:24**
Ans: **8:00**
